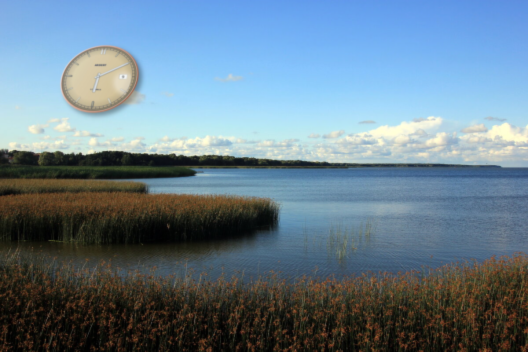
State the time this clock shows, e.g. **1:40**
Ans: **6:10**
